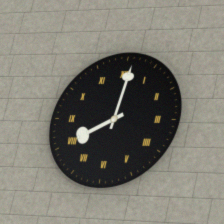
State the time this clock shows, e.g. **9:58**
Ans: **8:01**
